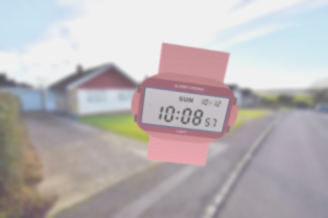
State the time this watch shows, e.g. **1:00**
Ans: **10:08**
